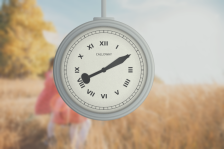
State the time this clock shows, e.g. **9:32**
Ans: **8:10**
